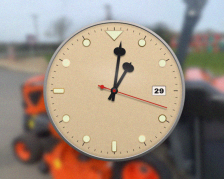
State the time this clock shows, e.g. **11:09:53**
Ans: **1:01:18**
